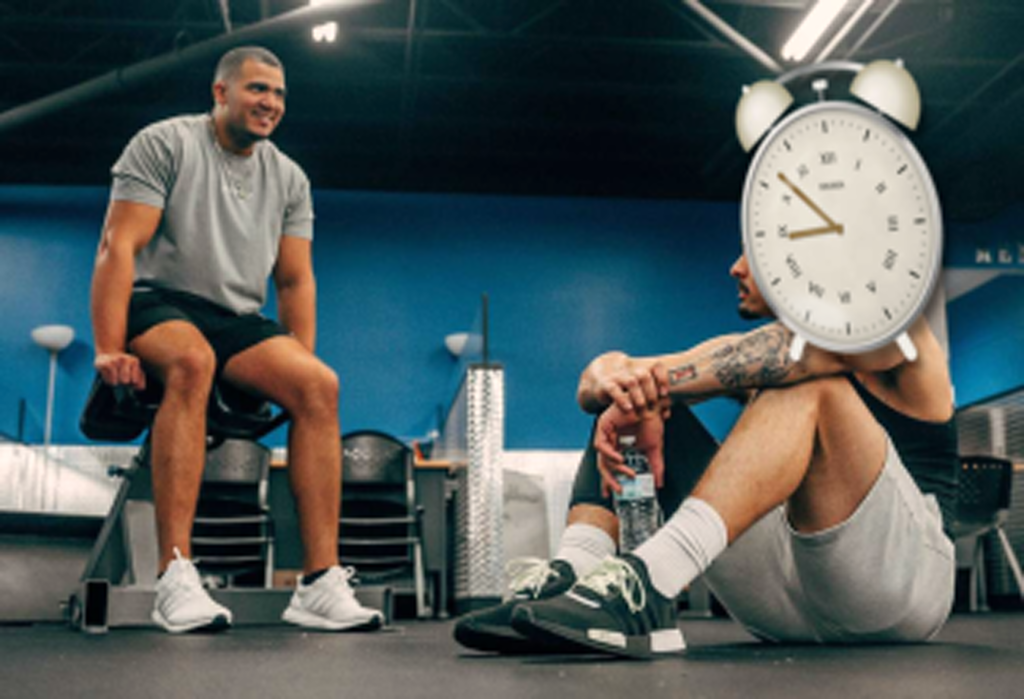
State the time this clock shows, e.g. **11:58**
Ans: **8:52**
